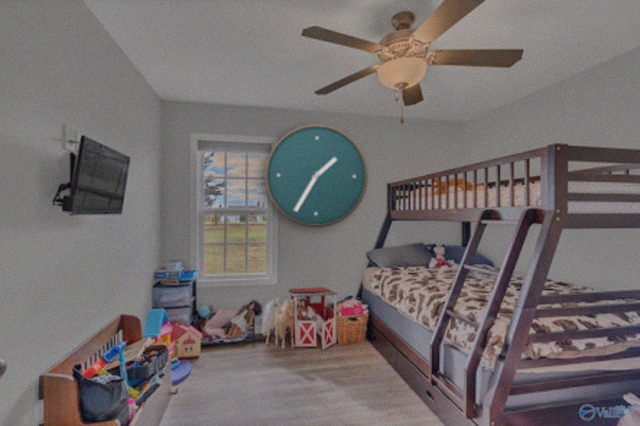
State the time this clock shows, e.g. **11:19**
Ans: **1:35**
